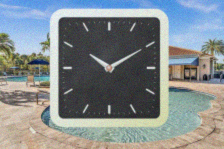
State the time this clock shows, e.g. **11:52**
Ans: **10:10**
